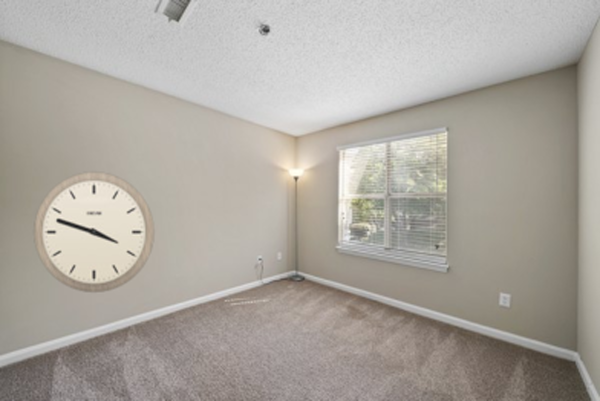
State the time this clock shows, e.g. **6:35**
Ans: **3:48**
